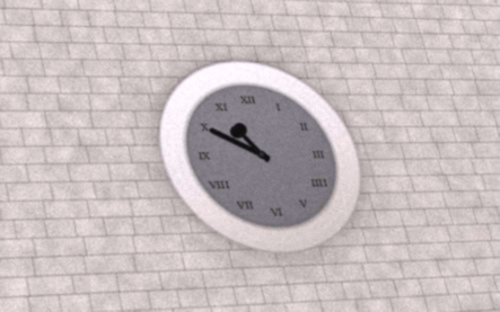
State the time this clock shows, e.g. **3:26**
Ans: **10:50**
